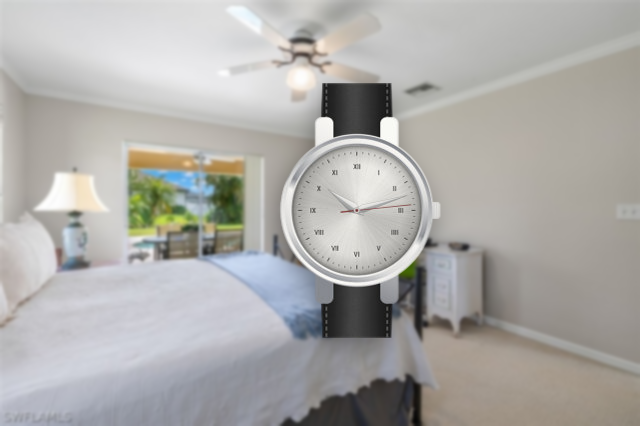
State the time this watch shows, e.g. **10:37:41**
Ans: **10:12:14**
